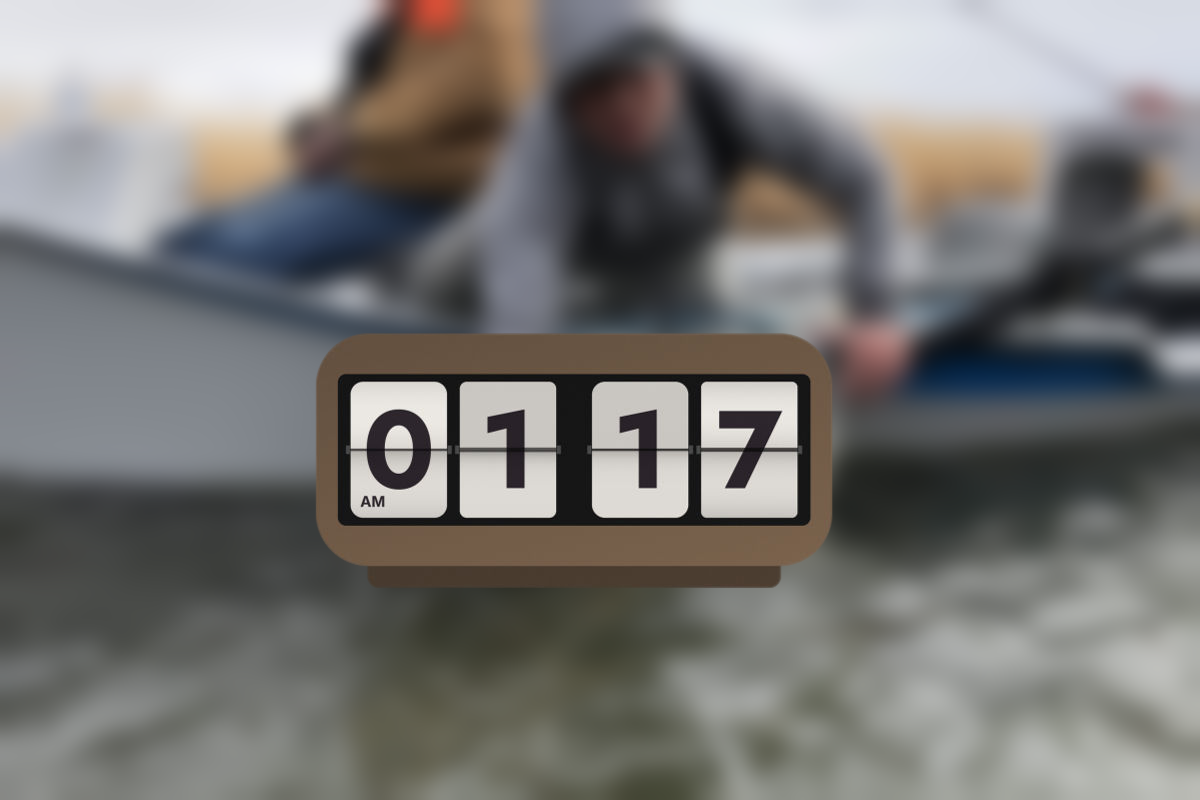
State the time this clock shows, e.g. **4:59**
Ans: **1:17**
